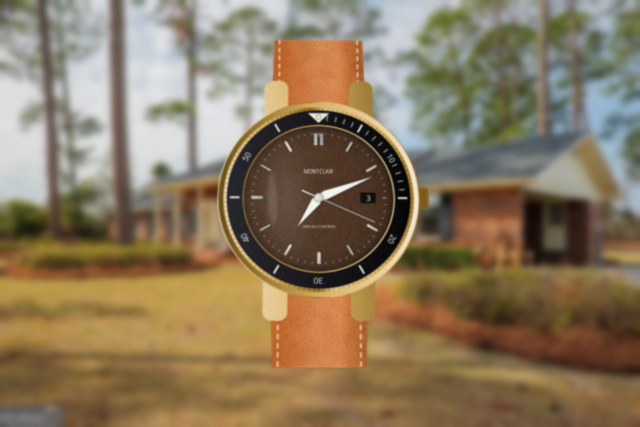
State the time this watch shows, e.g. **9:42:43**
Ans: **7:11:19**
